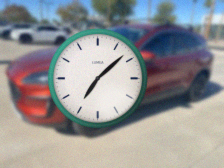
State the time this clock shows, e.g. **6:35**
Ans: **7:08**
